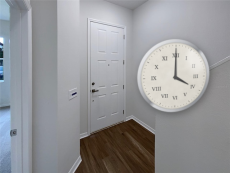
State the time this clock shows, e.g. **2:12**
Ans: **4:00**
